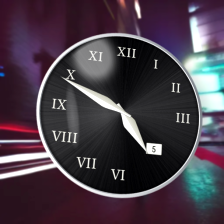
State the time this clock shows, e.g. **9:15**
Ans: **4:49**
